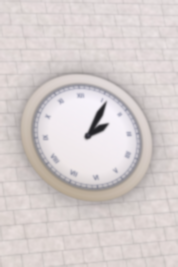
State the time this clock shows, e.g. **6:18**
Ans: **2:06**
